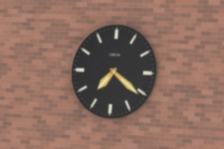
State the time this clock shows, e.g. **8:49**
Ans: **7:21**
